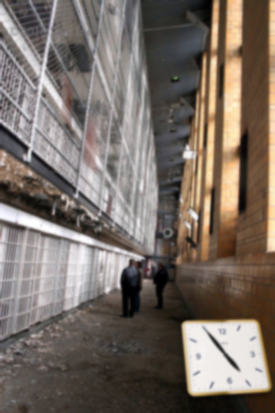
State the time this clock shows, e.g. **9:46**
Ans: **4:55**
